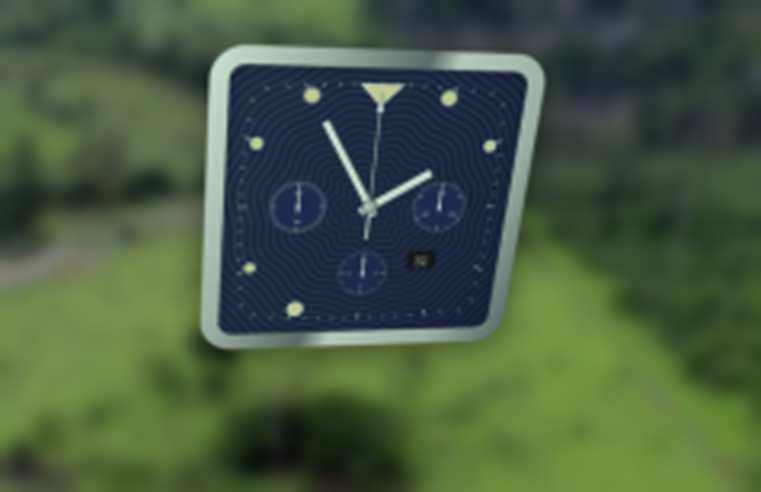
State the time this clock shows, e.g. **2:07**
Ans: **1:55**
